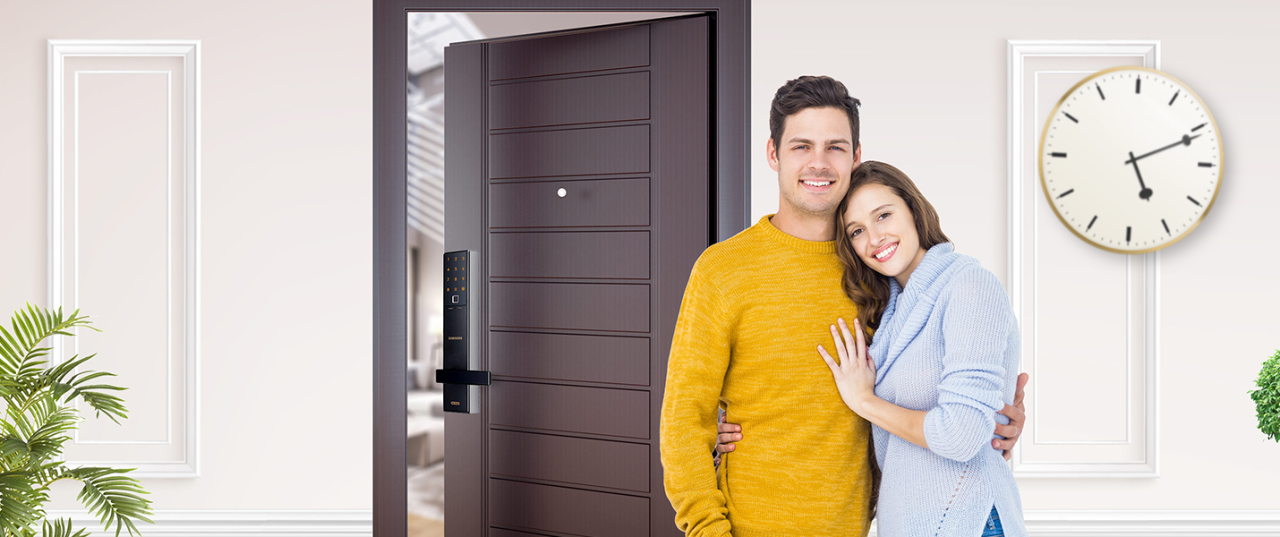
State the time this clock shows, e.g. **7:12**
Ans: **5:11**
